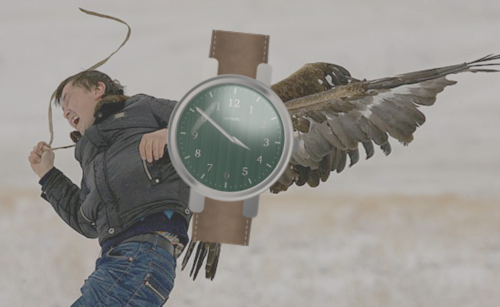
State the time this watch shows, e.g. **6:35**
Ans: **3:51**
